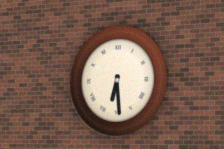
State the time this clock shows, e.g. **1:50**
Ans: **6:29**
